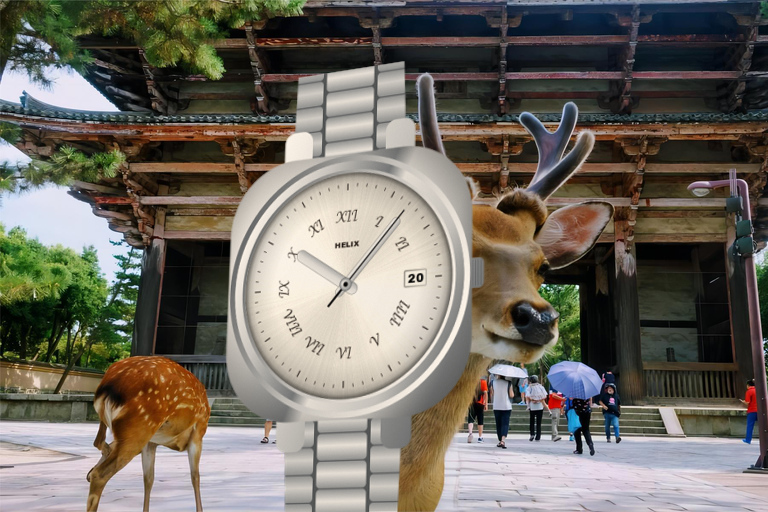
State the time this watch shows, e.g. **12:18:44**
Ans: **10:07:07**
